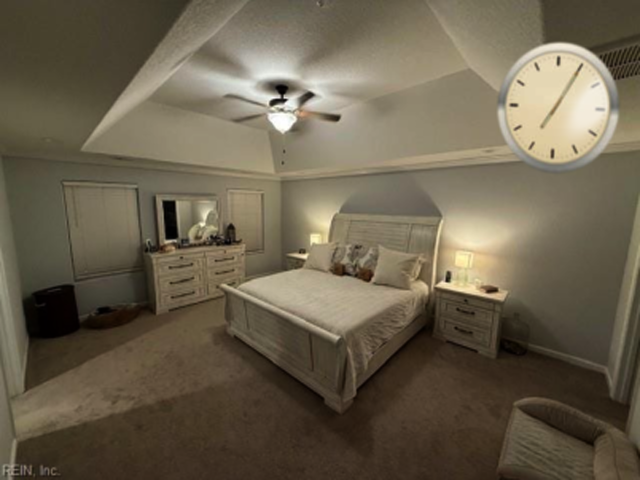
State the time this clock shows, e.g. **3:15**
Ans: **7:05**
